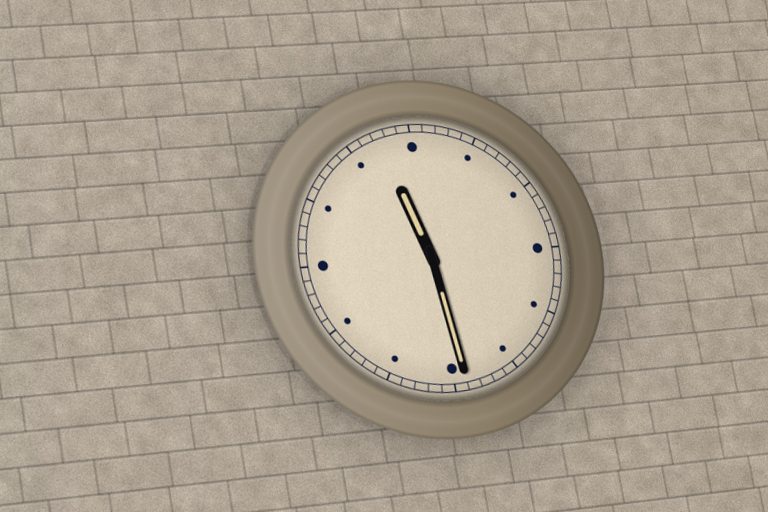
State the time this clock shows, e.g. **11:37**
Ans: **11:29**
